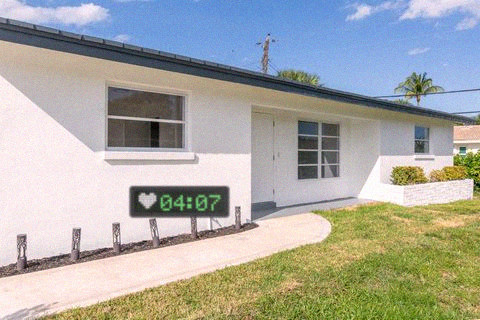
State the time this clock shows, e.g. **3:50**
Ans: **4:07**
